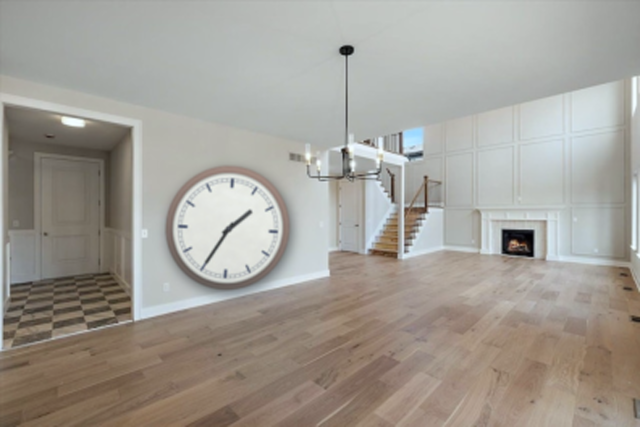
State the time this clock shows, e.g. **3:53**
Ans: **1:35**
